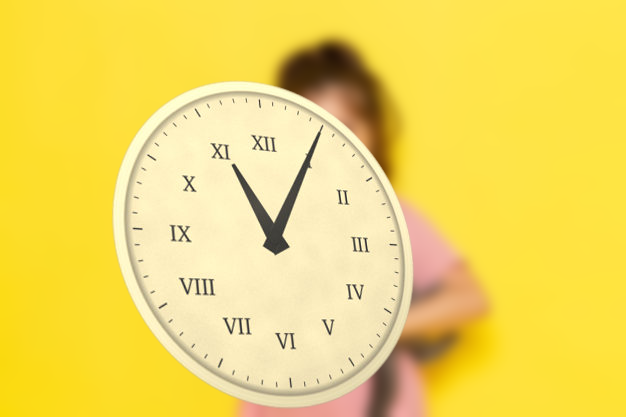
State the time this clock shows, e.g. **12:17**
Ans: **11:05**
